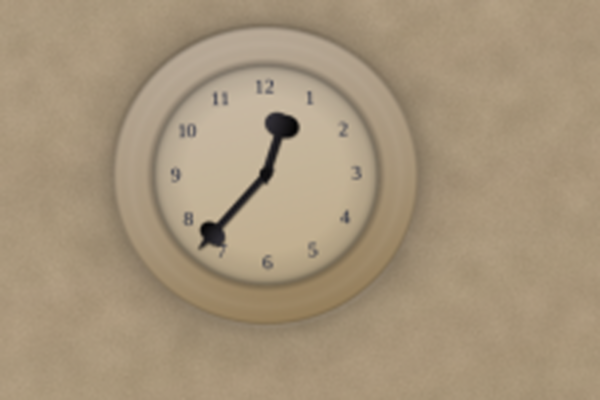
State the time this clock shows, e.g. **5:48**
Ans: **12:37**
